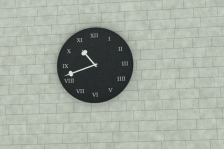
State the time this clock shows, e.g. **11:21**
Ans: **10:42**
